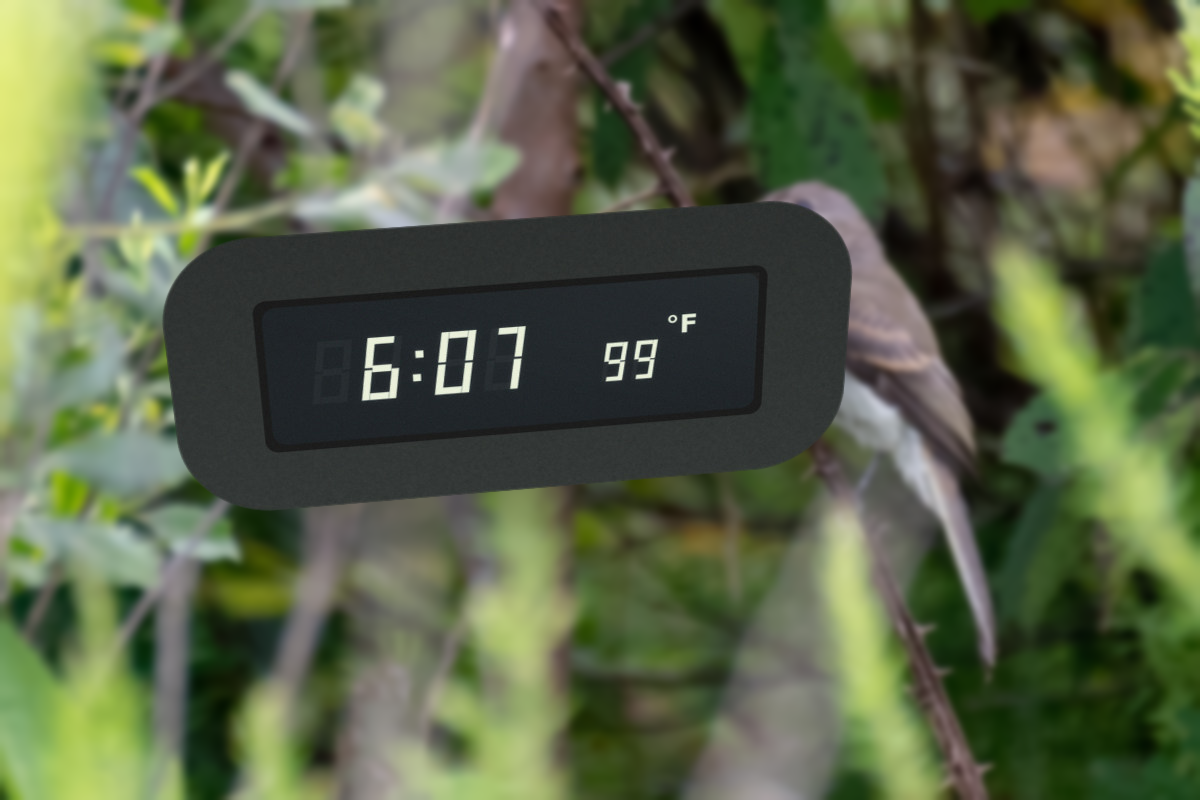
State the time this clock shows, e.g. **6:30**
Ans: **6:07**
